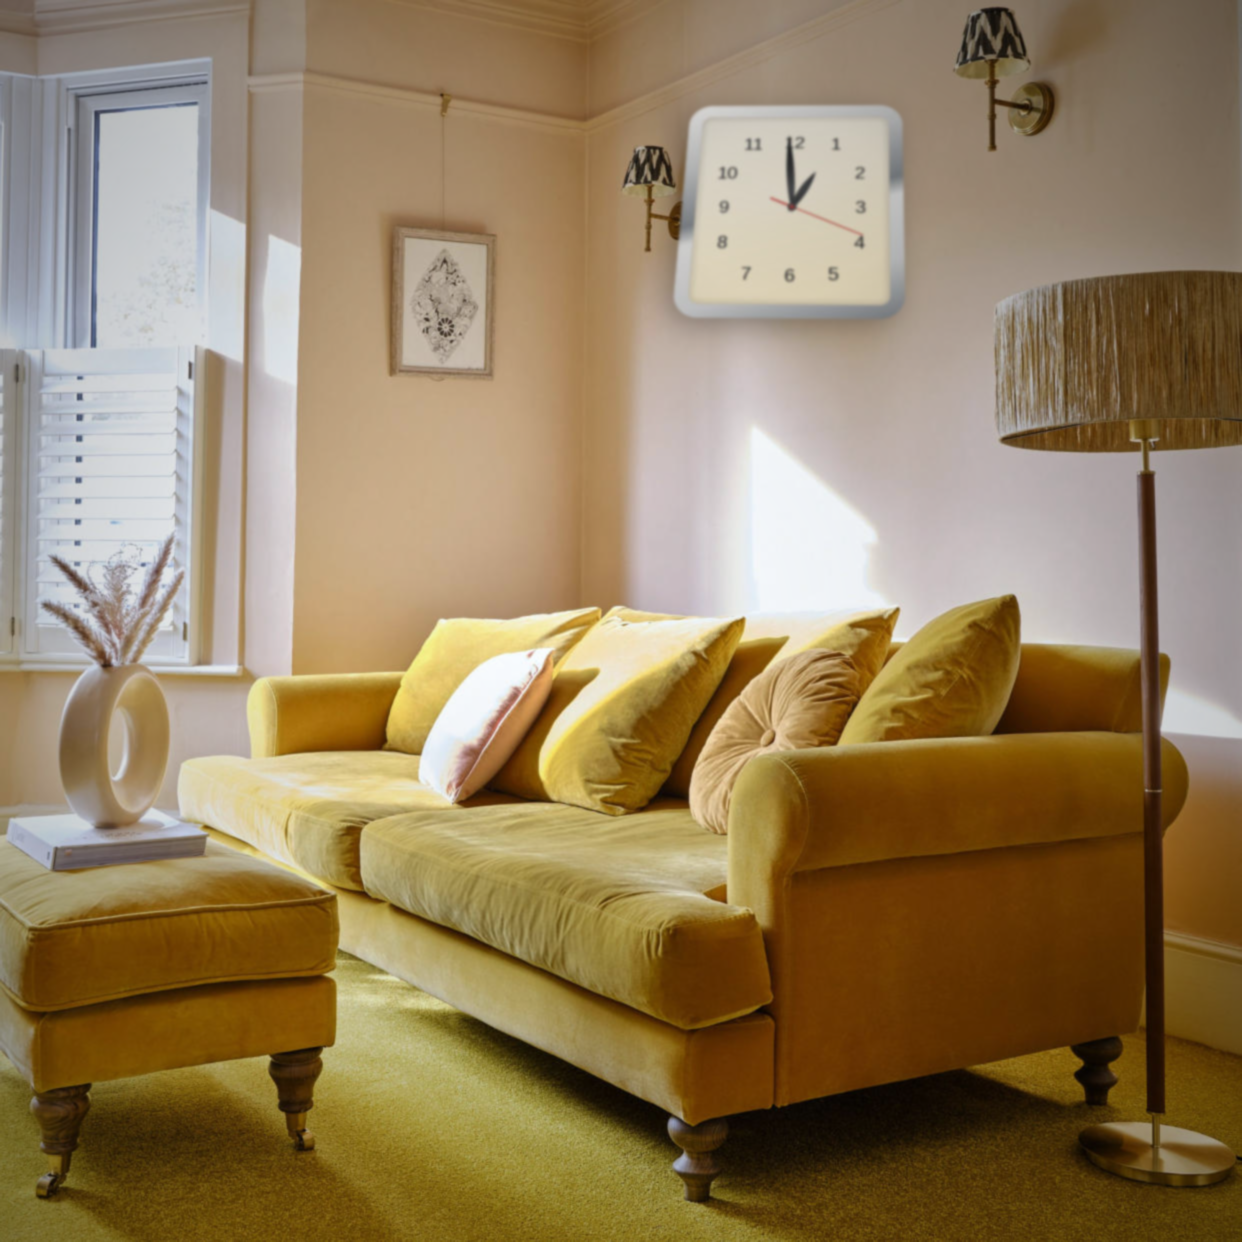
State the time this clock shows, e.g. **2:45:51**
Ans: **12:59:19**
